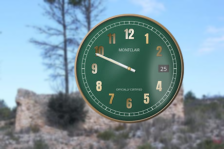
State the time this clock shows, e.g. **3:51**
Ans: **9:49**
